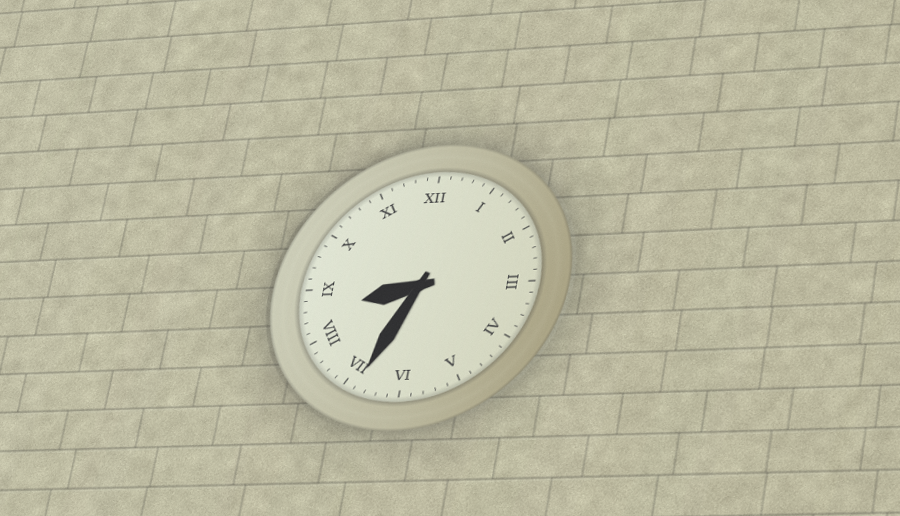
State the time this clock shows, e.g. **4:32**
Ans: **8:34**
